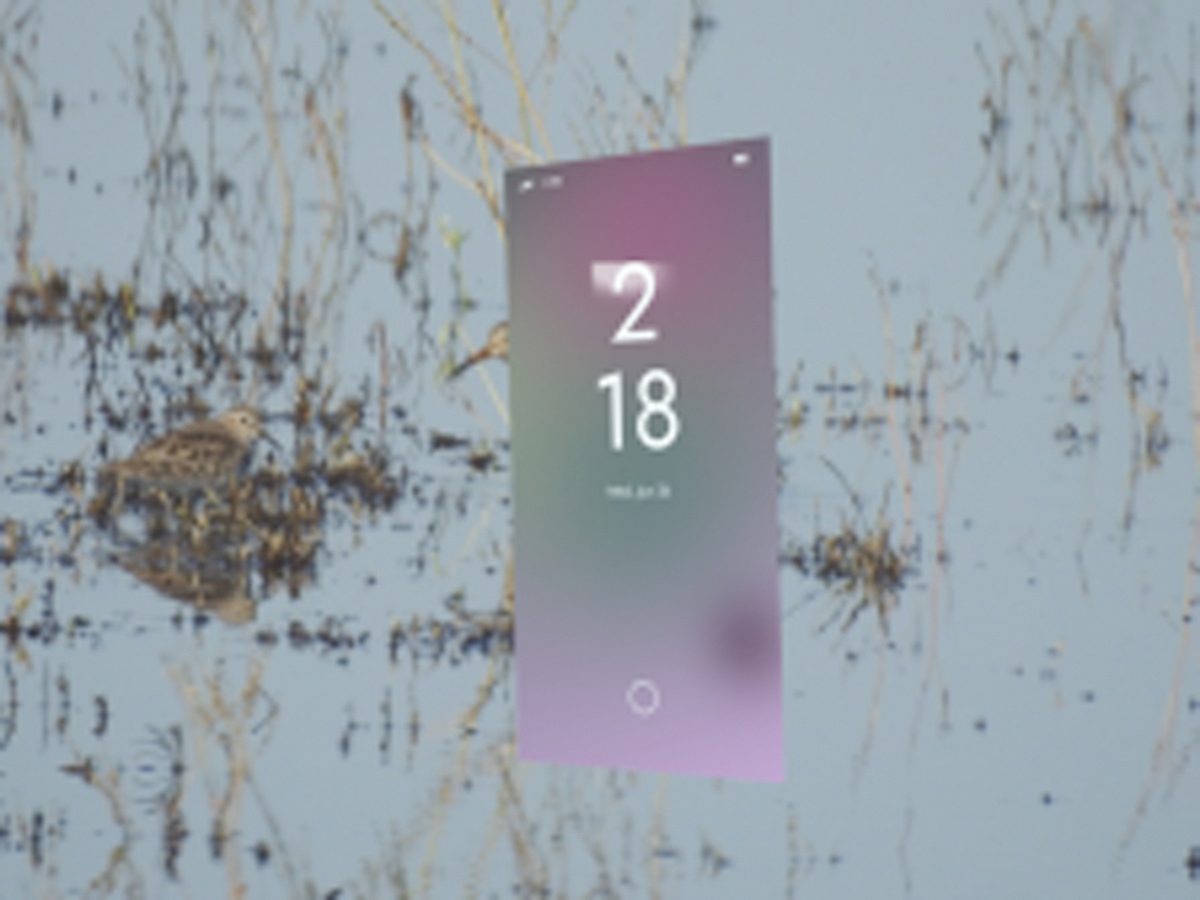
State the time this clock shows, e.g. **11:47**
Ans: **2:18**
